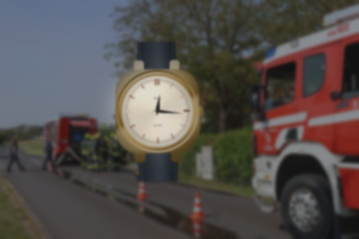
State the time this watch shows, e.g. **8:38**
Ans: **12:16**
